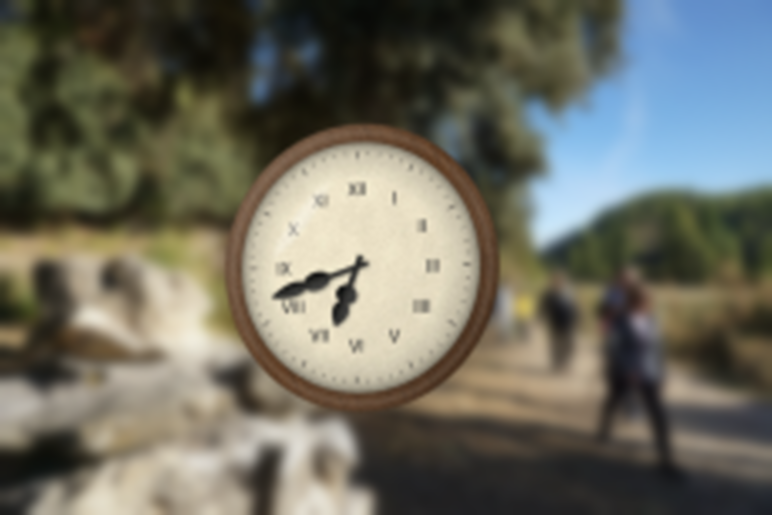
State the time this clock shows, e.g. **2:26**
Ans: **6:42**
